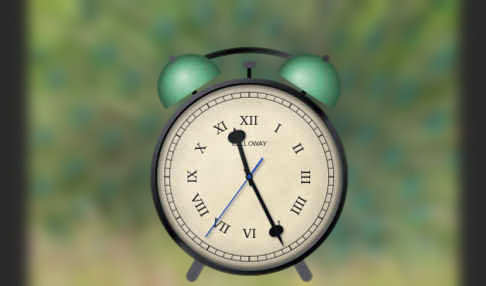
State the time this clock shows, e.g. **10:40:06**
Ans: **11:25:36**
